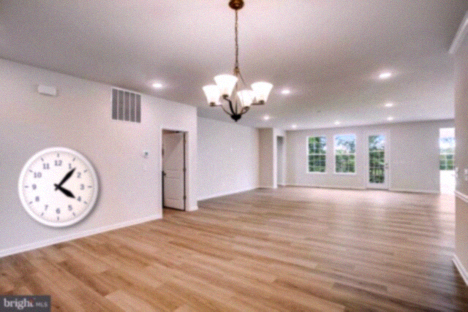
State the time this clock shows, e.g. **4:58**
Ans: **4:07**
